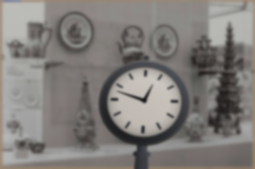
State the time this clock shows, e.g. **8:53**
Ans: **12:48**
